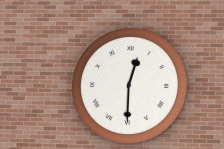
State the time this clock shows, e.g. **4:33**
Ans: **12:30**
